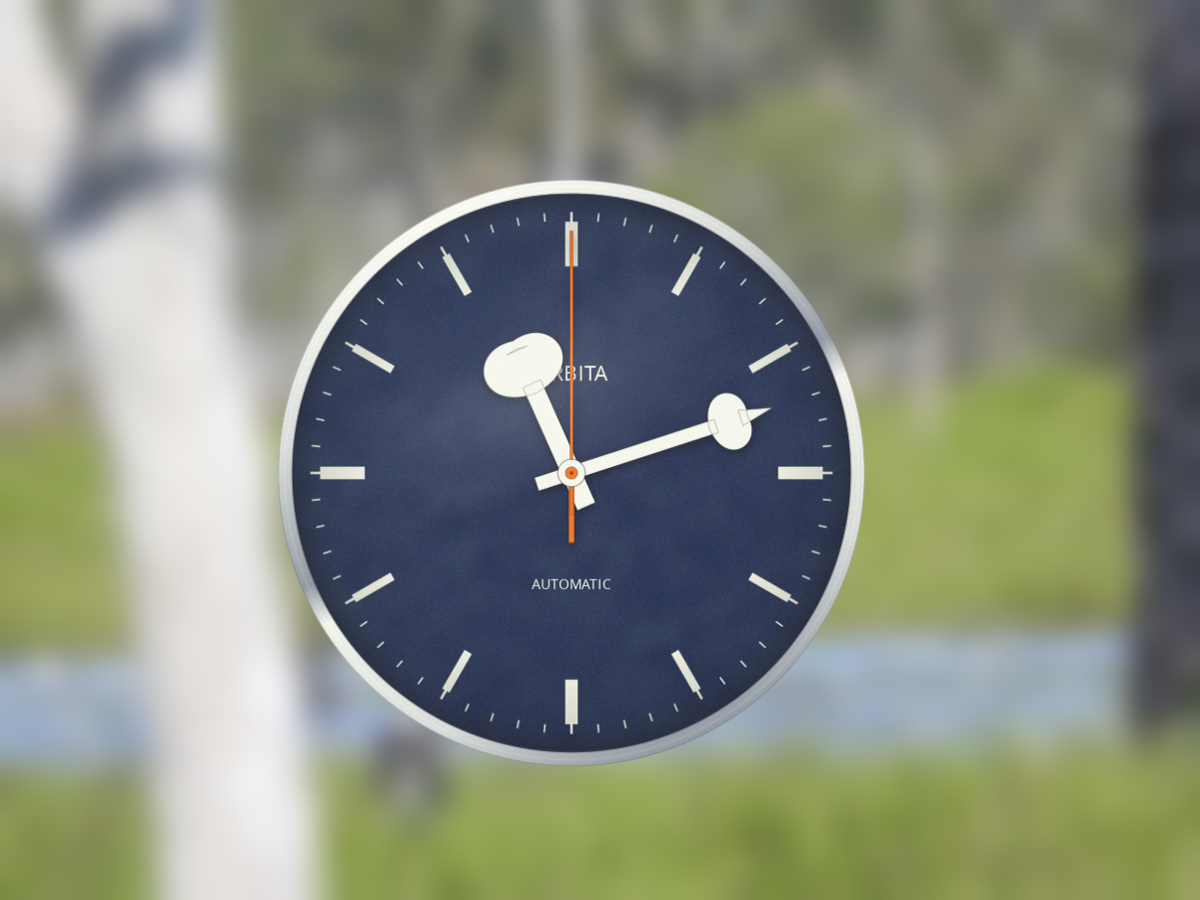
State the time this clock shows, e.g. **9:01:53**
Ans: **11:12:00**
